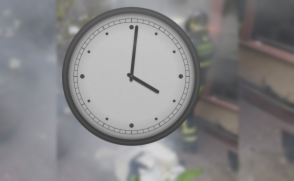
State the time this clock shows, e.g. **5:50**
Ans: **4:01**
